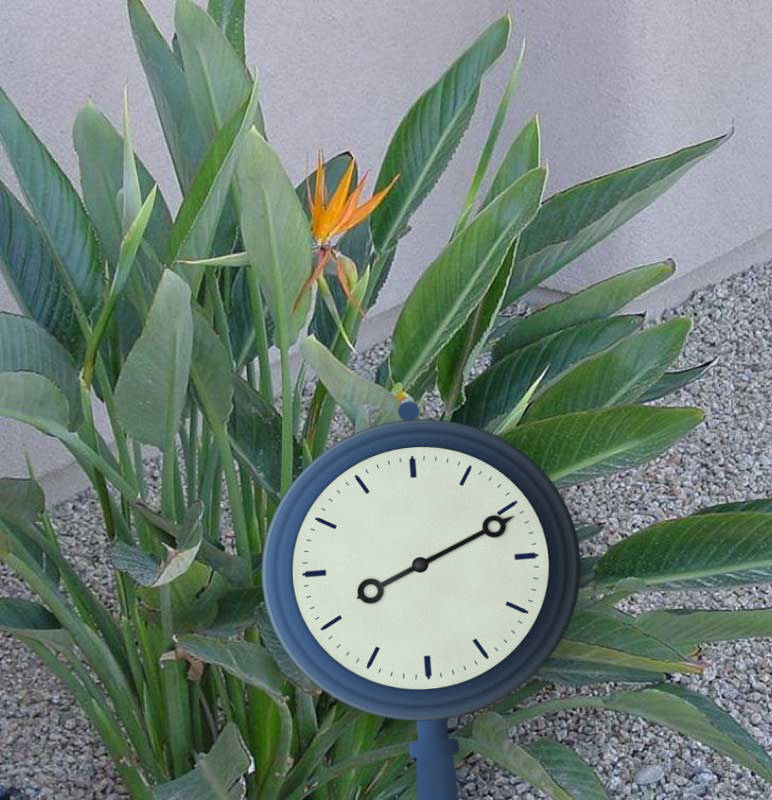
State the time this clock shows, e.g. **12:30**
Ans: **8:11**
